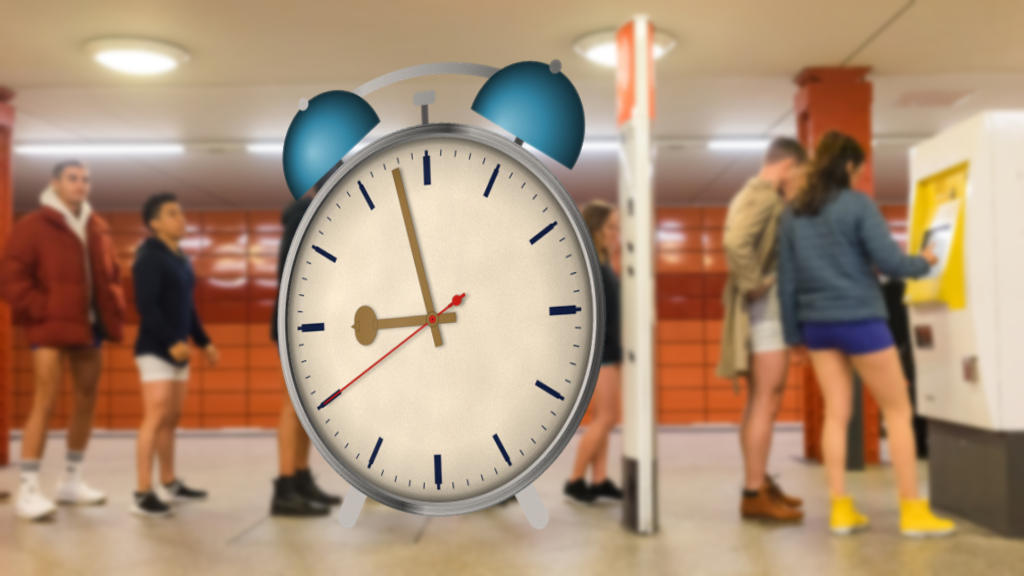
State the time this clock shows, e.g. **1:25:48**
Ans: **8:57:40**
